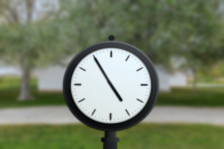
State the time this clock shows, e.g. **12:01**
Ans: **4:55**
